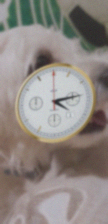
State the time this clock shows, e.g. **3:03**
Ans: **4:14**
